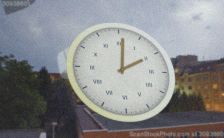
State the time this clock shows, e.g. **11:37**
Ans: **2:01**
